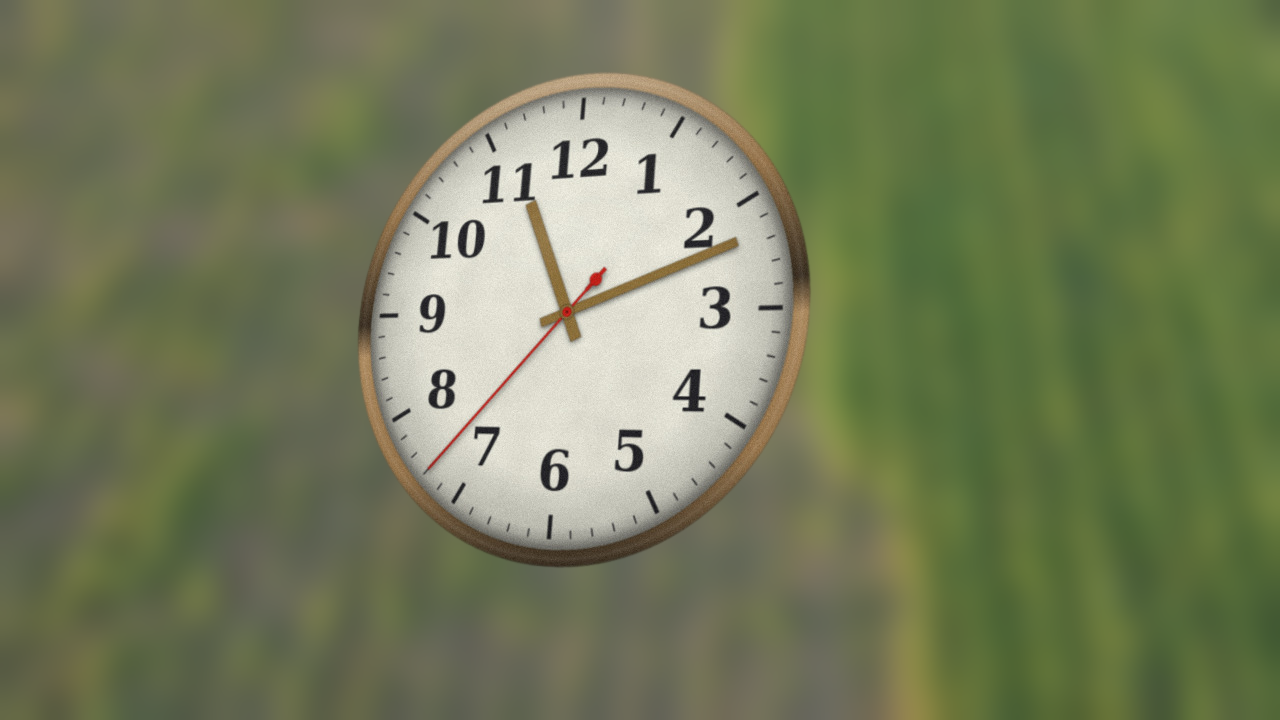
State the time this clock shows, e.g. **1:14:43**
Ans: **11:11:37**
